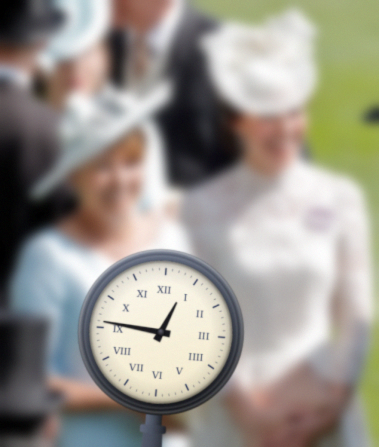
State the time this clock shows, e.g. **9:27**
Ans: **12:46**
